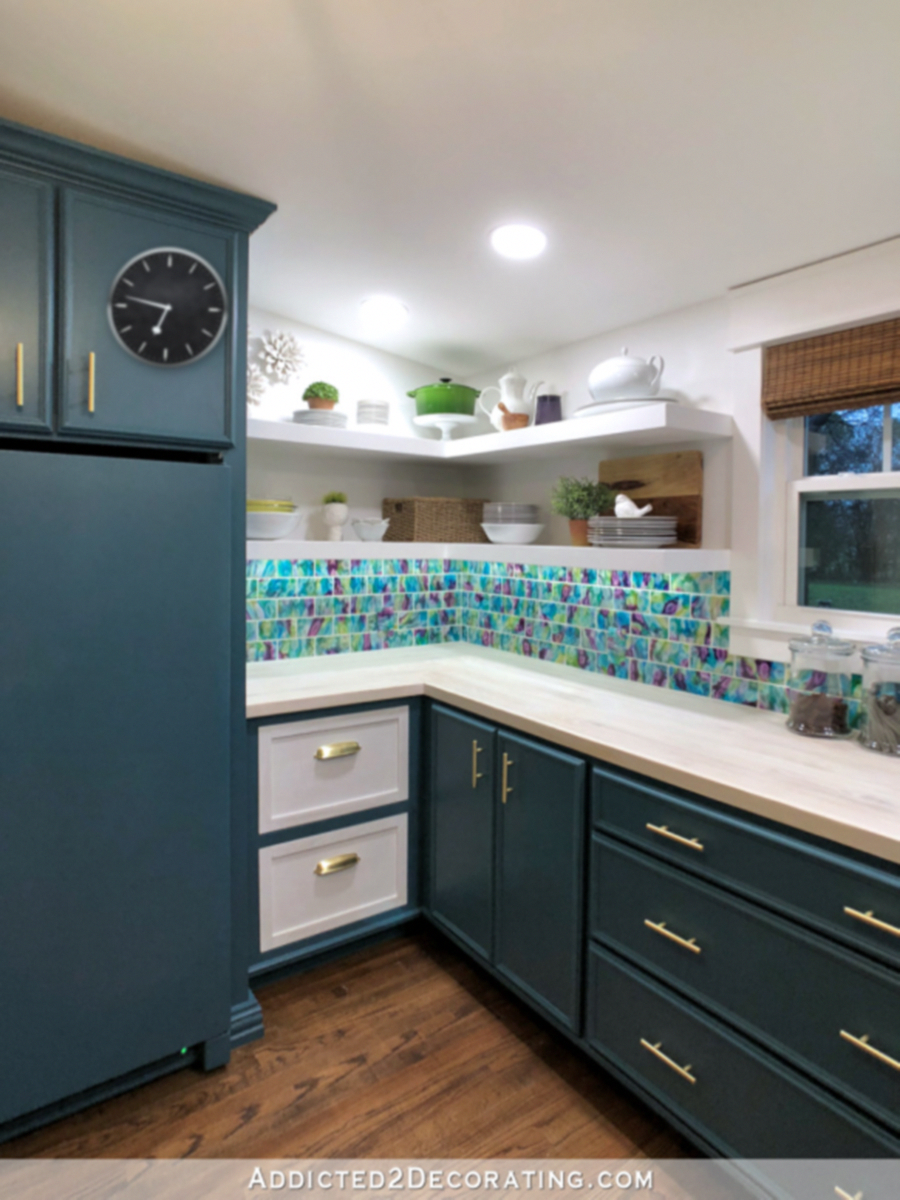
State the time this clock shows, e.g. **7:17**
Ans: **6:47**
